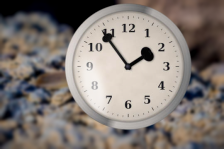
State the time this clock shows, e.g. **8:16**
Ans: **1:54**
